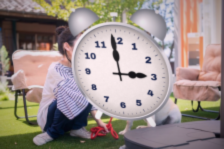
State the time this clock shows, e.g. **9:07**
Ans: **2:59**
